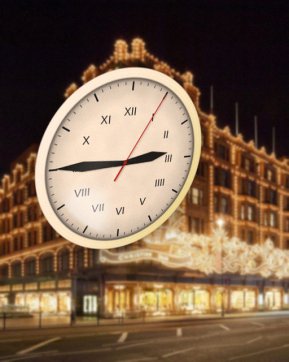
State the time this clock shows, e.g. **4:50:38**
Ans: **2:45:05**
